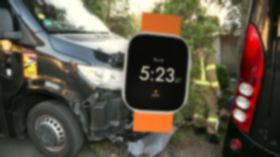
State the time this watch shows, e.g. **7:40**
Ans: **5:23**
